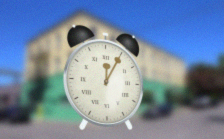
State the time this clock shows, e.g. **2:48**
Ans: **12:05**
